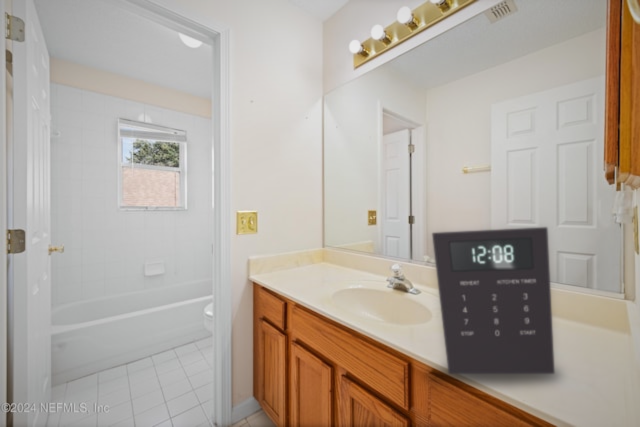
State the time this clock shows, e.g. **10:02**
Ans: **12:08**
